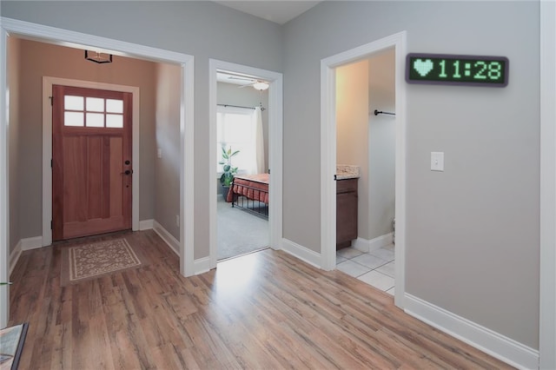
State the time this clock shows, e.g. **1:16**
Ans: **11:28**
